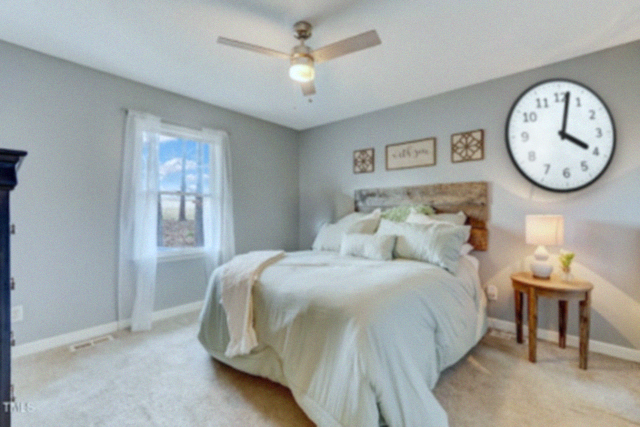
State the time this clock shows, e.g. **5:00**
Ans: **4:02**
